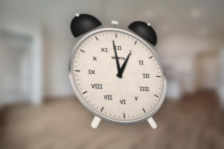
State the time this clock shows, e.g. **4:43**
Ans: **12:59**
